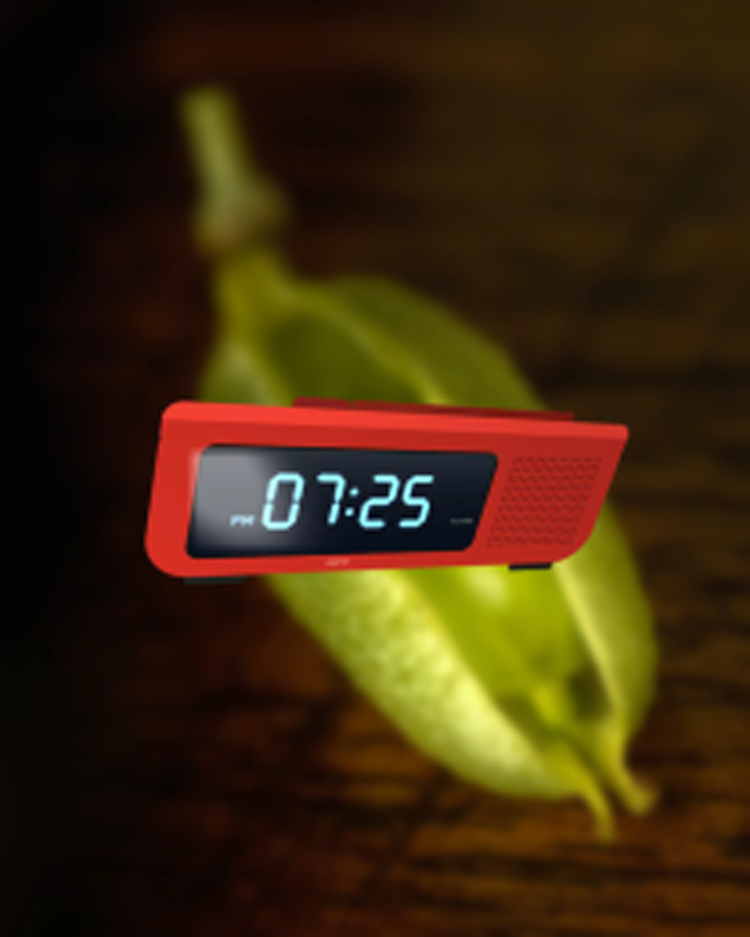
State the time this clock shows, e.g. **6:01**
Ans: **7:25**
